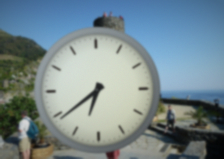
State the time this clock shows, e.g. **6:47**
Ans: **6:39**
